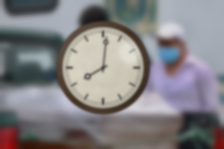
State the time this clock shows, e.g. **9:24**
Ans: **8:01**
